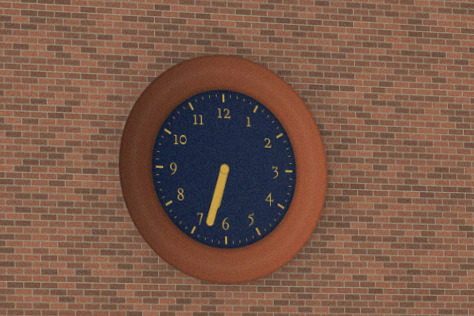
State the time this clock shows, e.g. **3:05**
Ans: **6:33**
